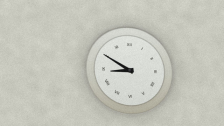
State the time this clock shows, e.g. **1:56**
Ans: **8:50**
